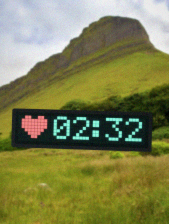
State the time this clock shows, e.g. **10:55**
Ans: **2:32**
